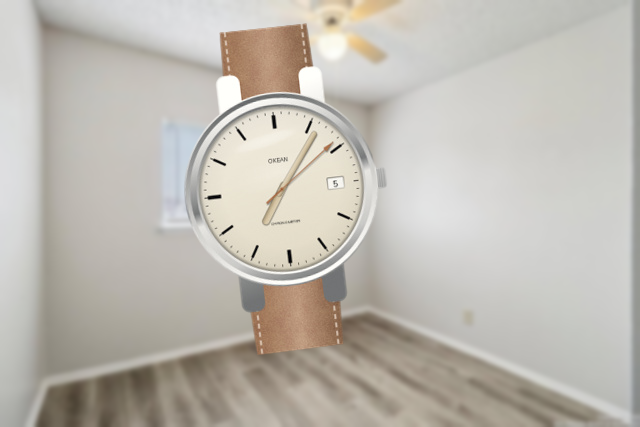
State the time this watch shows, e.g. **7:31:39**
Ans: **7:06:09**
